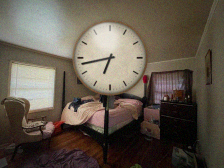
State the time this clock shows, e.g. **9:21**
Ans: **6:43**
